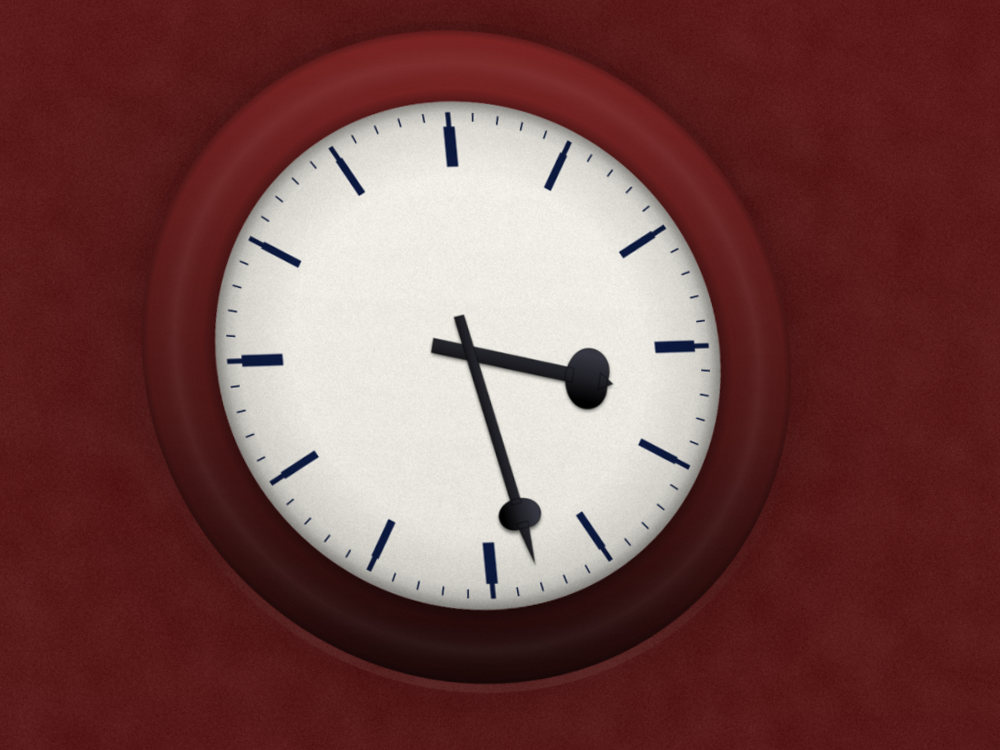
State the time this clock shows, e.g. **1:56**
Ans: **3:28**
